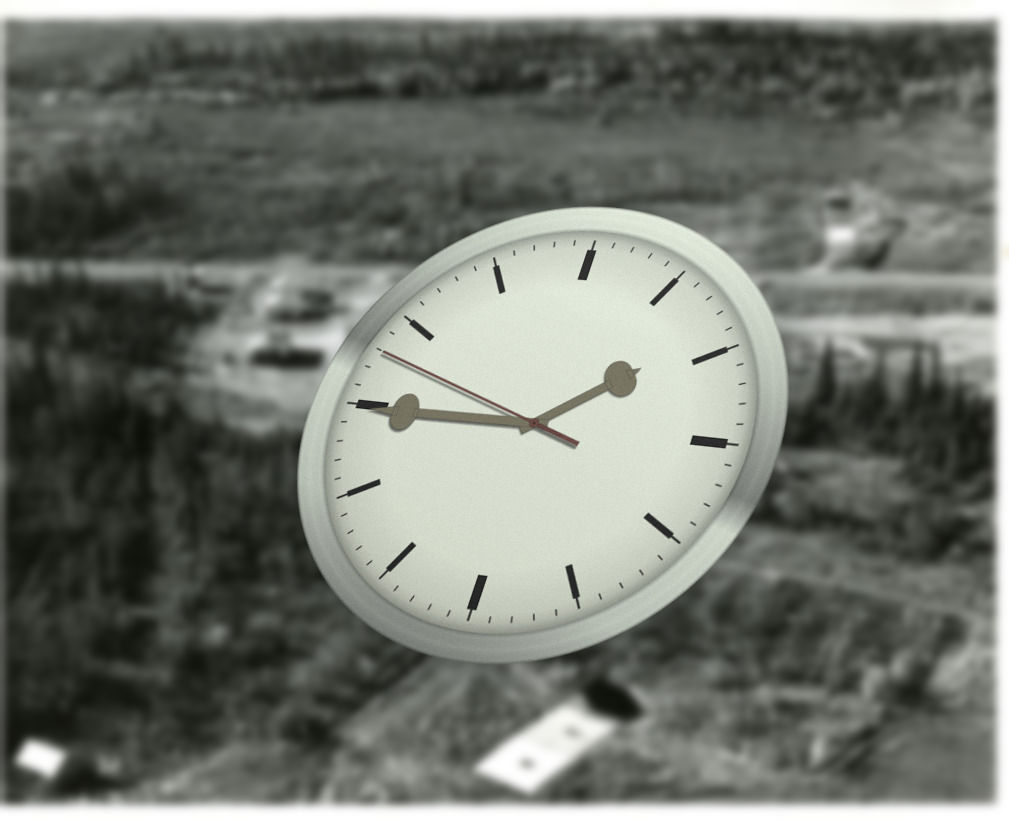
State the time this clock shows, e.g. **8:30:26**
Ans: **1:44:48**
